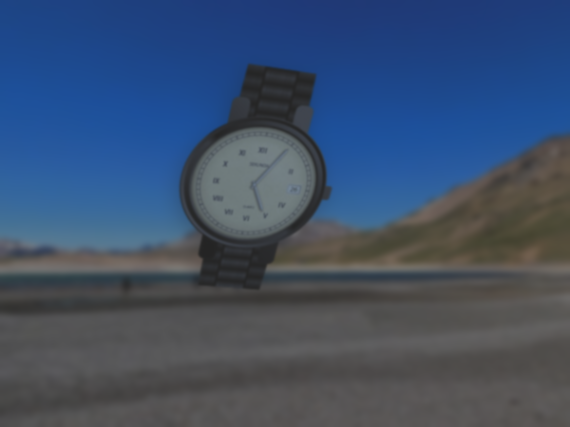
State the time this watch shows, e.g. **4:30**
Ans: **5:05**
